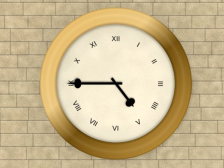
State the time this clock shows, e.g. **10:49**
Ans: **4:45**
